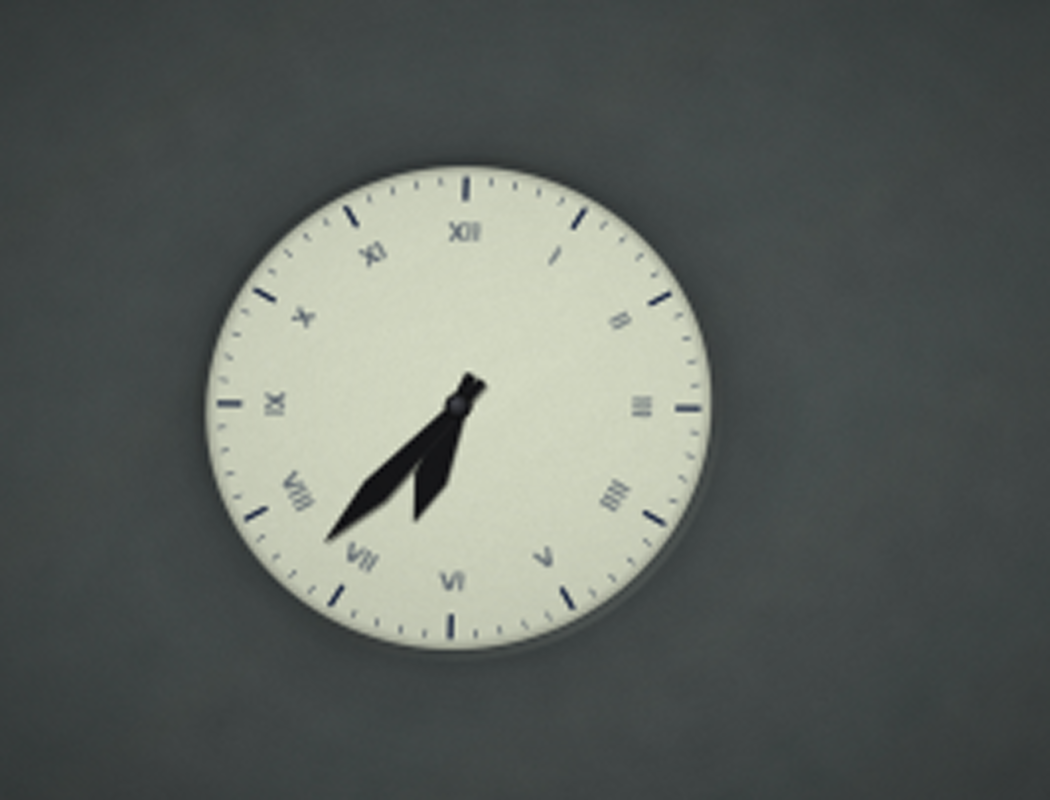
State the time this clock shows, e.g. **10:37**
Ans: **6:37**
